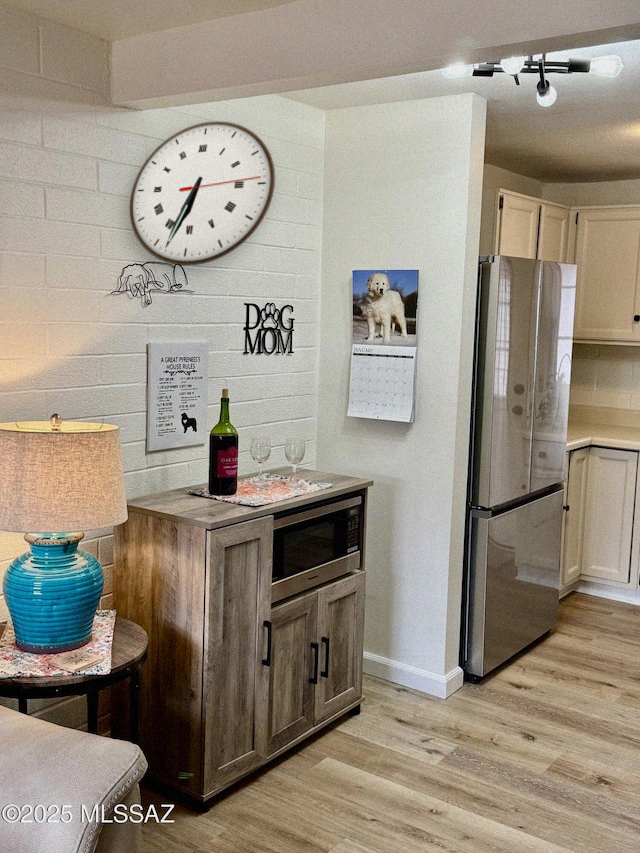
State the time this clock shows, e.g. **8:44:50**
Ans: **6:33:14**
